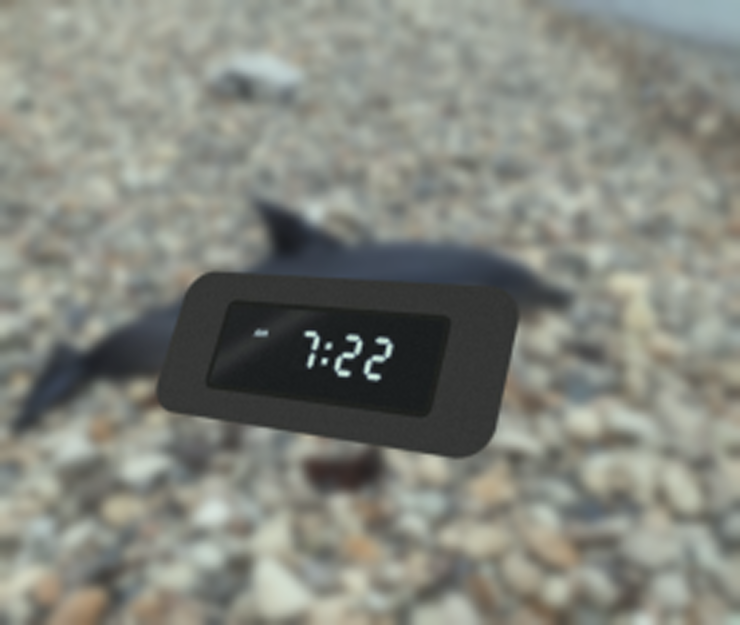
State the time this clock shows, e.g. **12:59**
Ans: **7:22**
